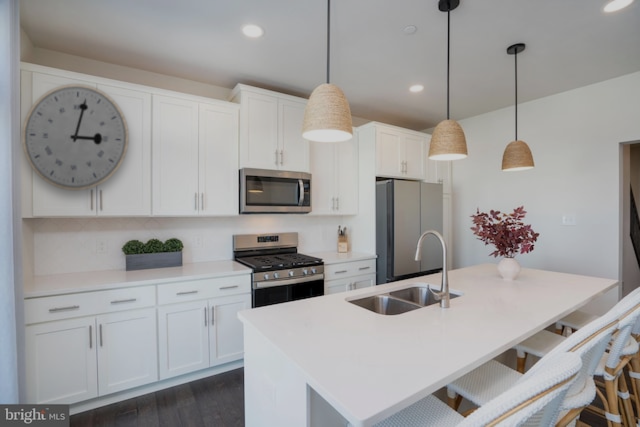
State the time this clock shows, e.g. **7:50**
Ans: **3:02**
